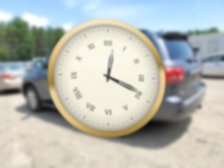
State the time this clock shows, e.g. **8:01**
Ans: **12:19**
